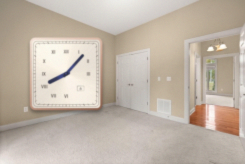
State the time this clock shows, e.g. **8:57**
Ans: **8:07**
